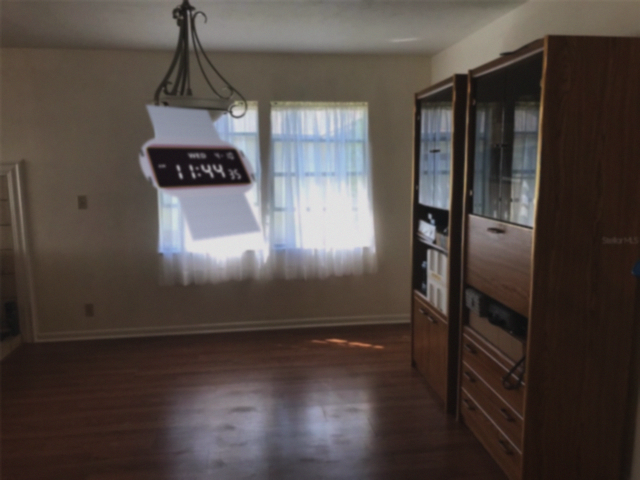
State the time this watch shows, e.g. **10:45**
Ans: **11:44**
